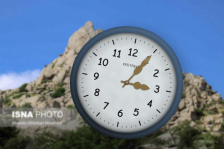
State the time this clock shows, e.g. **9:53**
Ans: **3:05**
